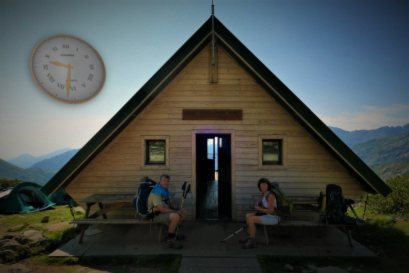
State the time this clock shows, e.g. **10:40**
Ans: **9:32**
